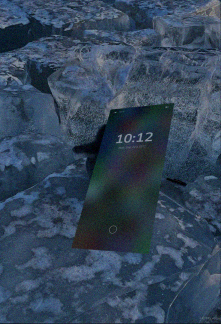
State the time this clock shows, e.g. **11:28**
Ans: **10:12**
